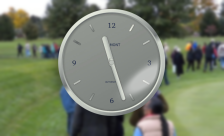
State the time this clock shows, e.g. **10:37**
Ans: **11:27**
